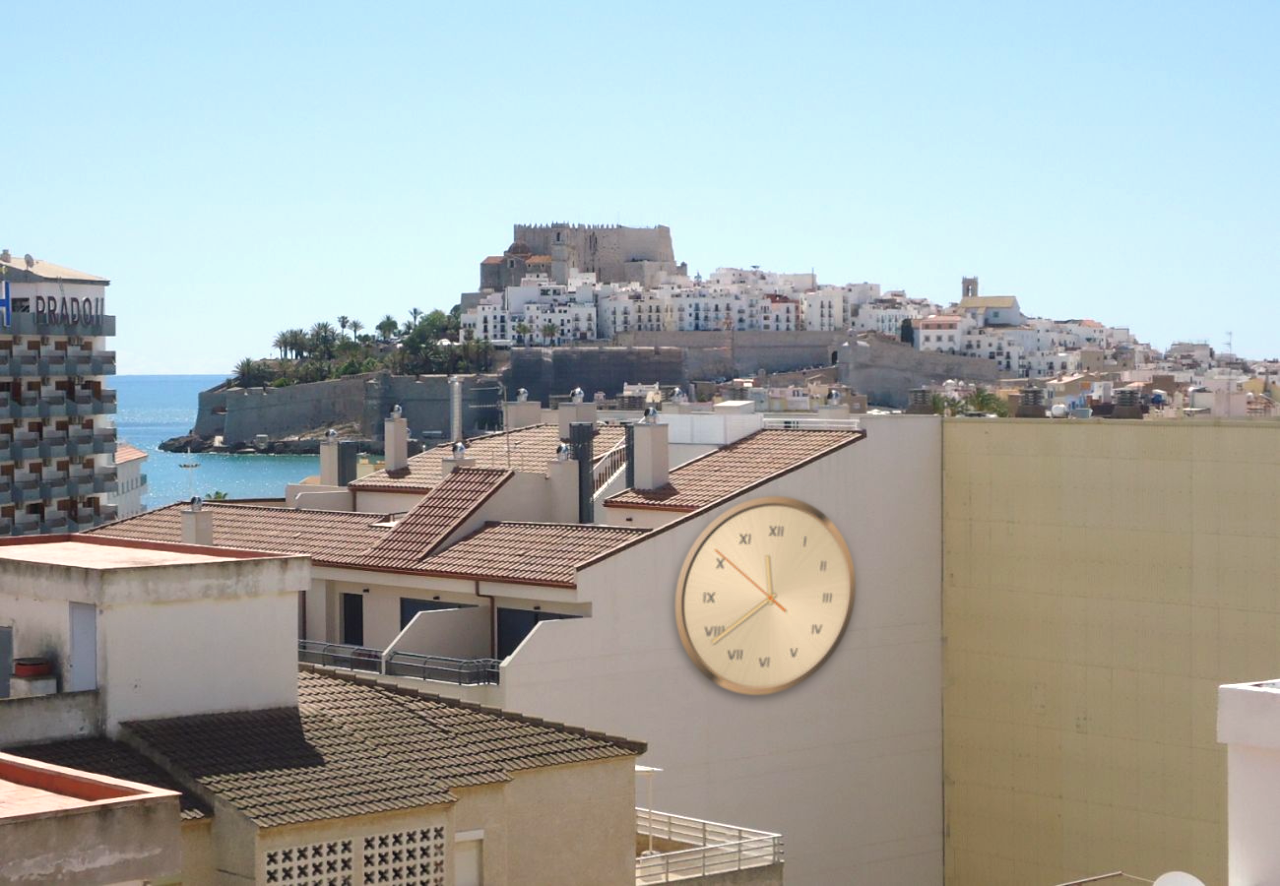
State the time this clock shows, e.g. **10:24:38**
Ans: **11:38:51**
